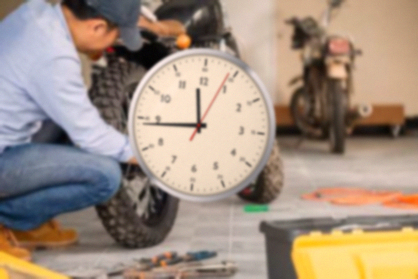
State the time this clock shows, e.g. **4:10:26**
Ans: **11:44:04**
